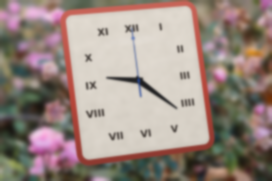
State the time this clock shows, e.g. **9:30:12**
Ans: **9:22:00**
